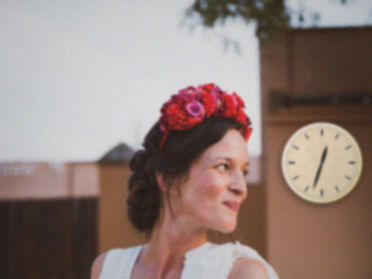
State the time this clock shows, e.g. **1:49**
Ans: **12:33**
